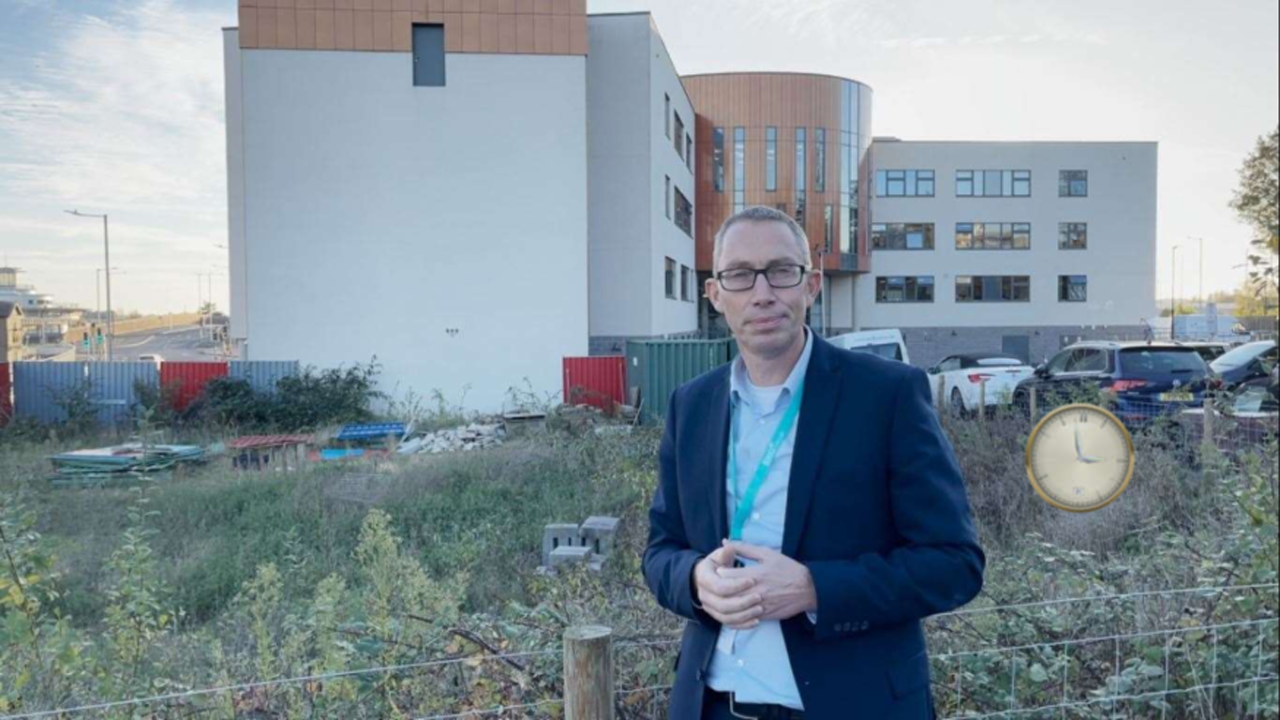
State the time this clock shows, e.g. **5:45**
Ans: **2:58**
